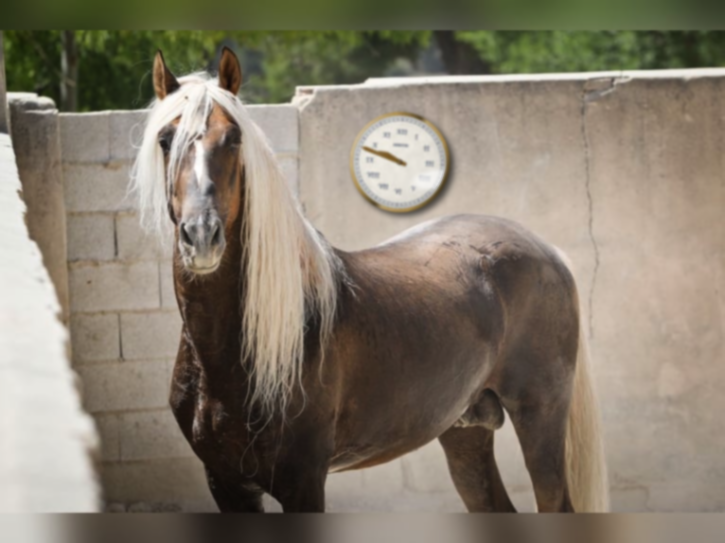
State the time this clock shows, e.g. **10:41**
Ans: **9:48**
